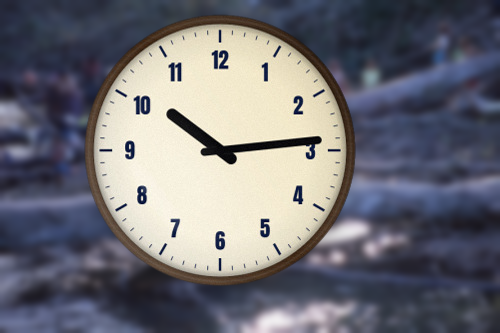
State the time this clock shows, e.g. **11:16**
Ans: **10:14**
